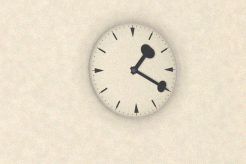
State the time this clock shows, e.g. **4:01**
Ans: **1:20**
